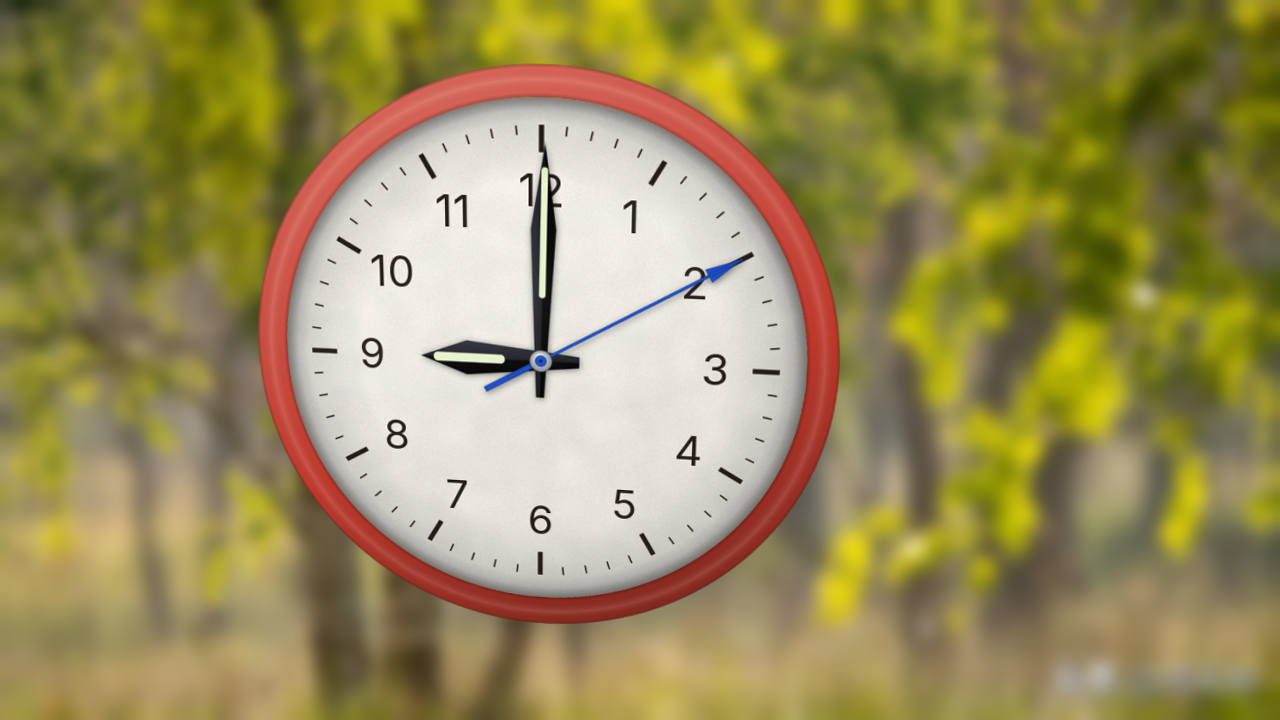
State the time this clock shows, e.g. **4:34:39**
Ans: **9:00:10**
